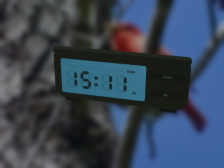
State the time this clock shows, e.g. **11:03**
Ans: **15:11**
